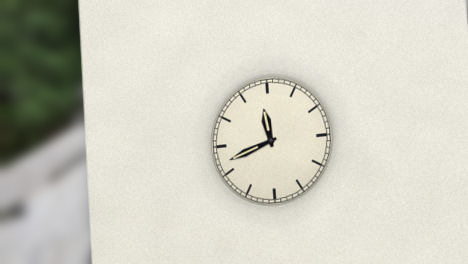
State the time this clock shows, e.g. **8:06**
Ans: **11:42**
